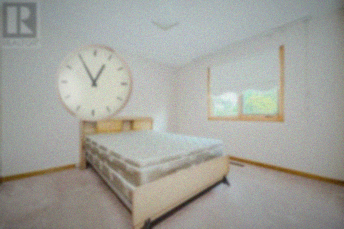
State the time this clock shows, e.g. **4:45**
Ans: **12:55**
